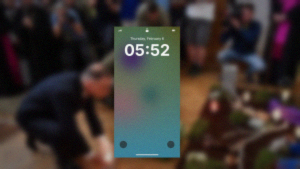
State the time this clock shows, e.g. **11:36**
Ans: **5:52**
